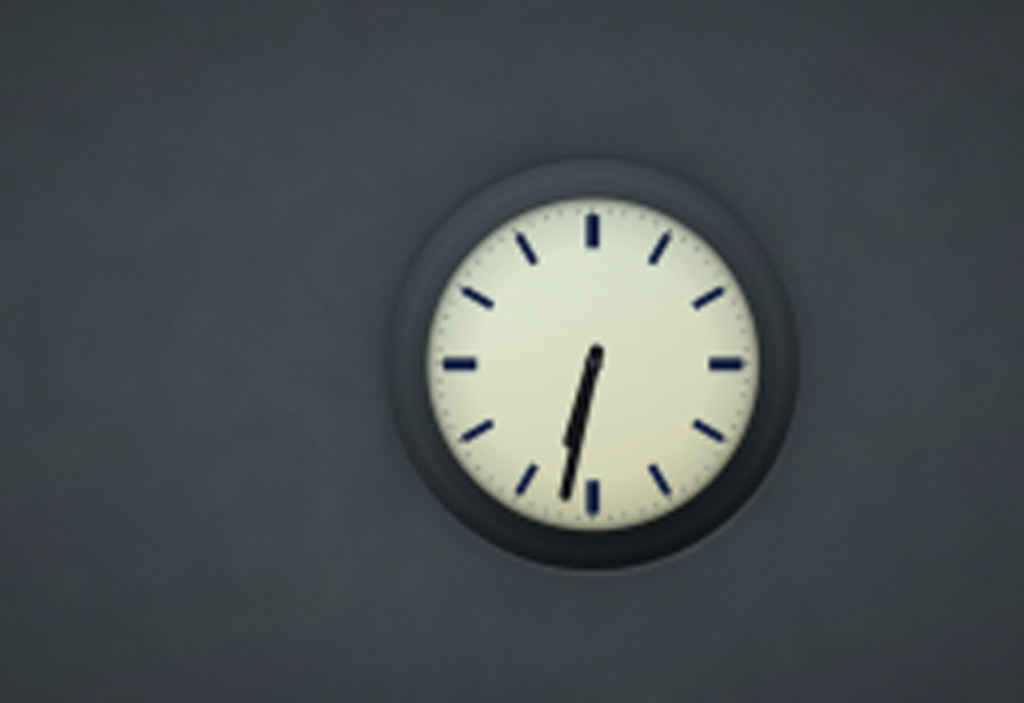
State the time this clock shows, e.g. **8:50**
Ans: **6:32**
